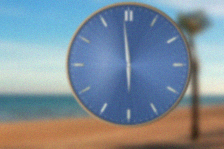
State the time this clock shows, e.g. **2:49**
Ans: **5:59**
